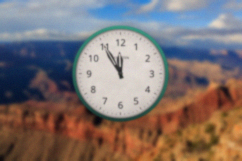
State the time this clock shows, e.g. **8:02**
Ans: **11:55**
